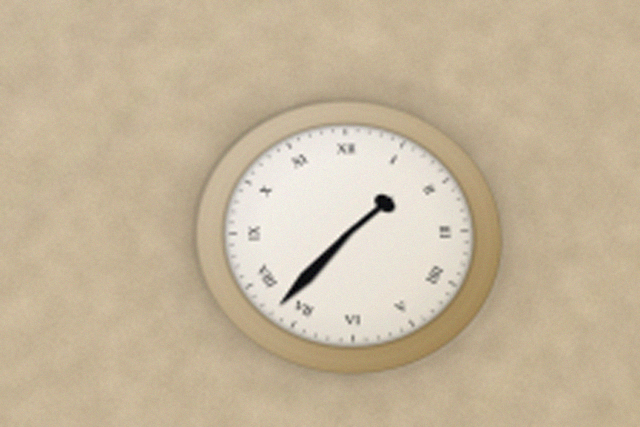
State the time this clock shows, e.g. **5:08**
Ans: **1:37**
